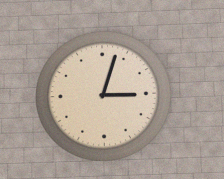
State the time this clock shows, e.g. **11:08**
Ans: **3:03**
